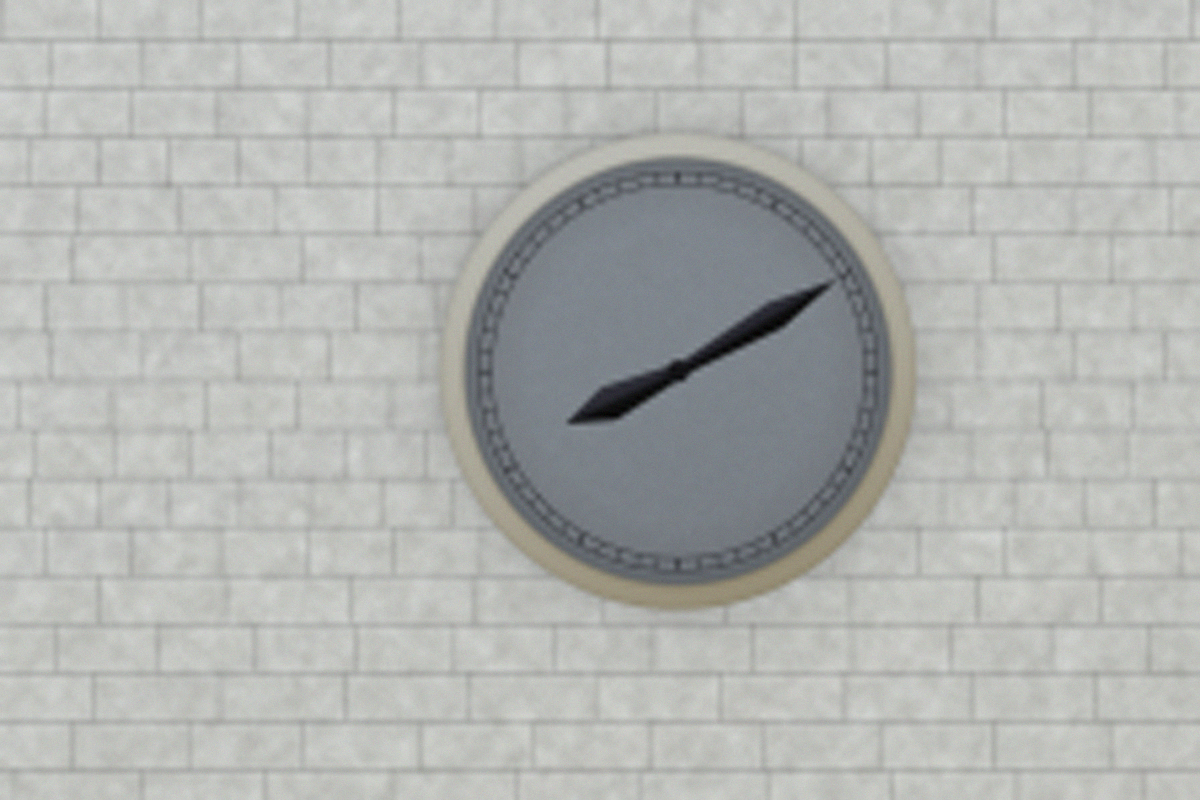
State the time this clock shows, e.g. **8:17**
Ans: **8:10**
